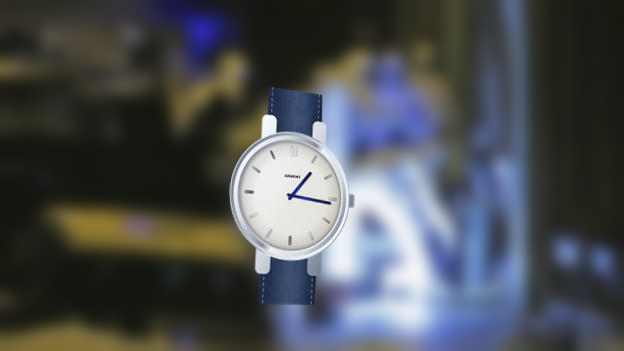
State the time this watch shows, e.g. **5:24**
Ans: **1:16**
